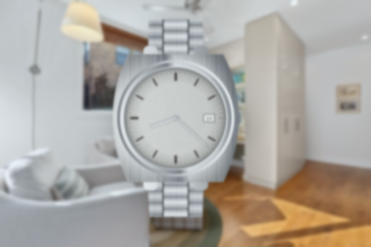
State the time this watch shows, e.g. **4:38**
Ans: **8:22**
